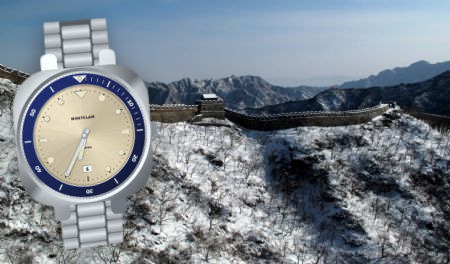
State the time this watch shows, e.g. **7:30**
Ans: **6:35**
